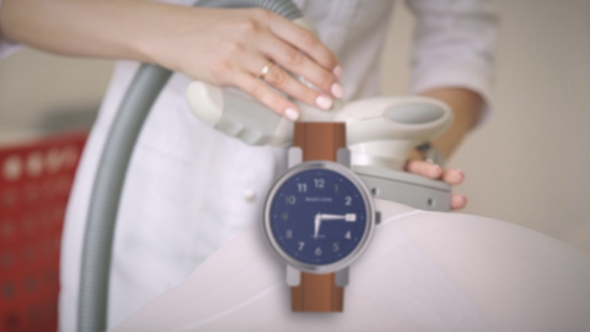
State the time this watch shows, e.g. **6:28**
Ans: **6:15**
